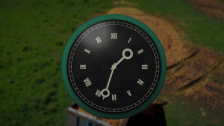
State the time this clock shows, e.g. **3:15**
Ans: **1:33**
